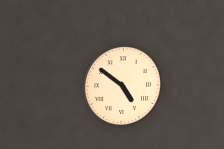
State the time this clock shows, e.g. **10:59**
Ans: **4:51**
